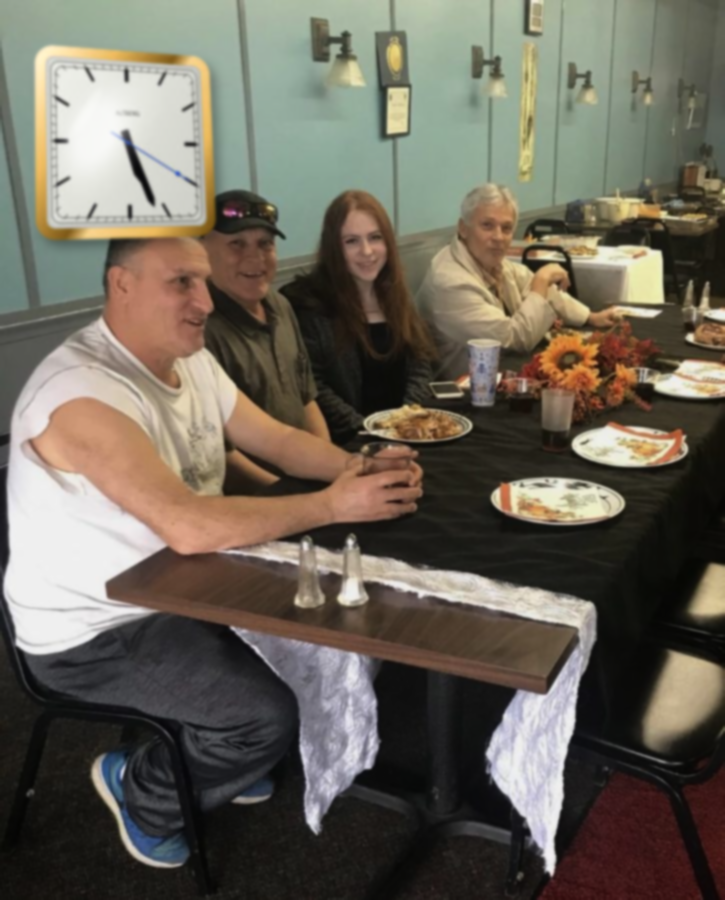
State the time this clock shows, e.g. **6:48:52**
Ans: **5:26:20**
